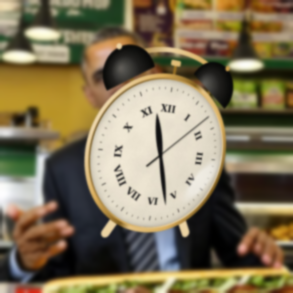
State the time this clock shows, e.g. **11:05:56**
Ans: **11:27:08**
